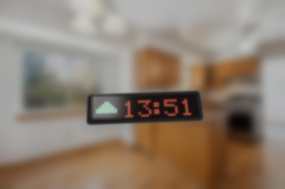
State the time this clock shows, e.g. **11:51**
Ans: **13:51**
